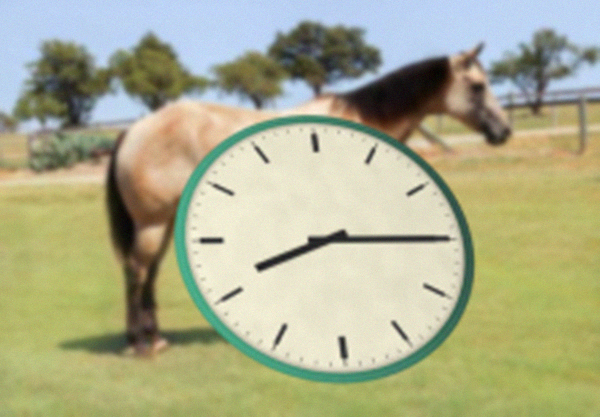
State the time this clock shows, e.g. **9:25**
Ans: **8:15**
